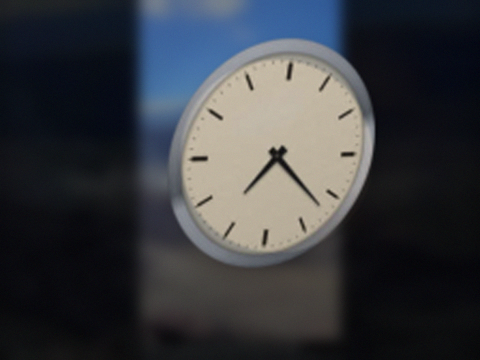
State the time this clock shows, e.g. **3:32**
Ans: **7:22**
